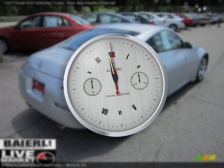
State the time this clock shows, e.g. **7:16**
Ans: **11:59**
